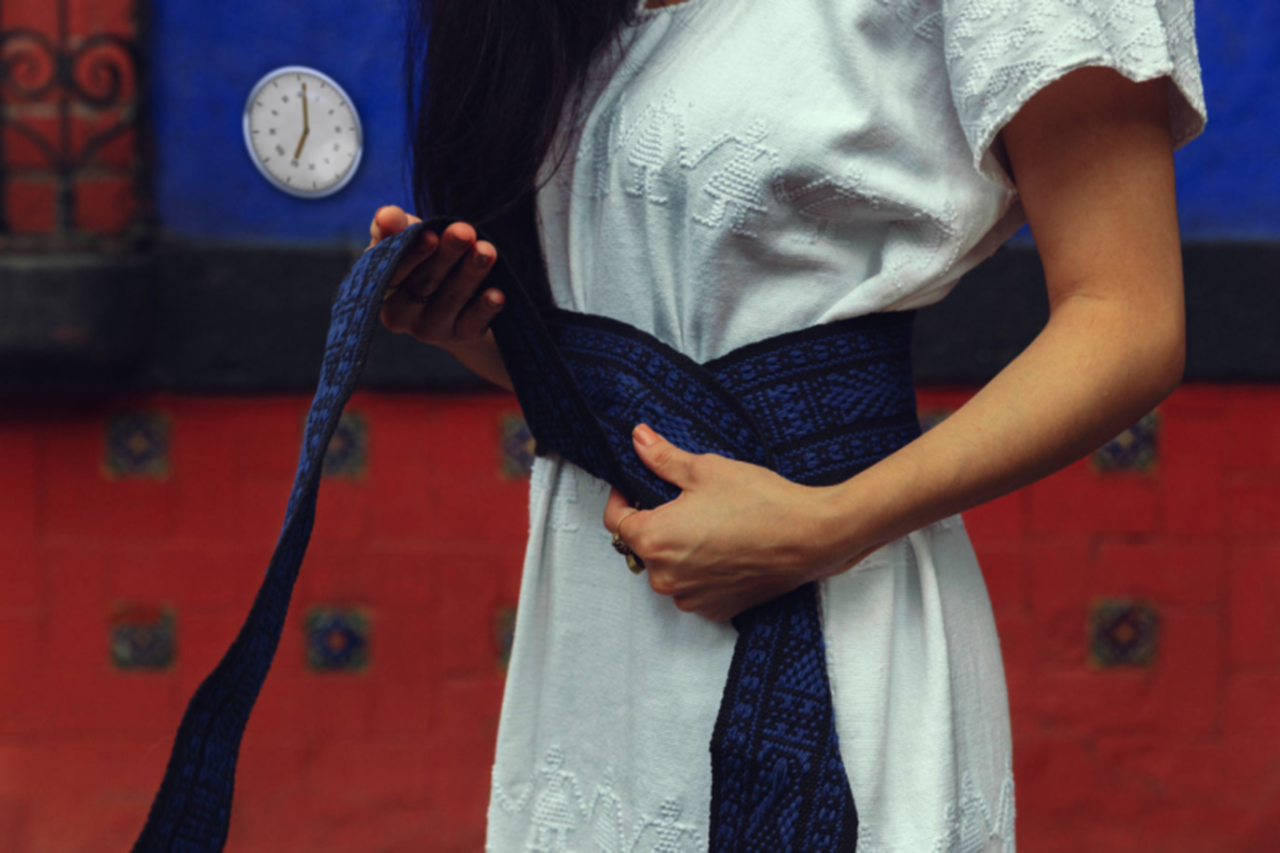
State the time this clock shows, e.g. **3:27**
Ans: **7:01**
